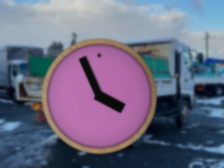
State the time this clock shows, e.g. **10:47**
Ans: **3:56**
